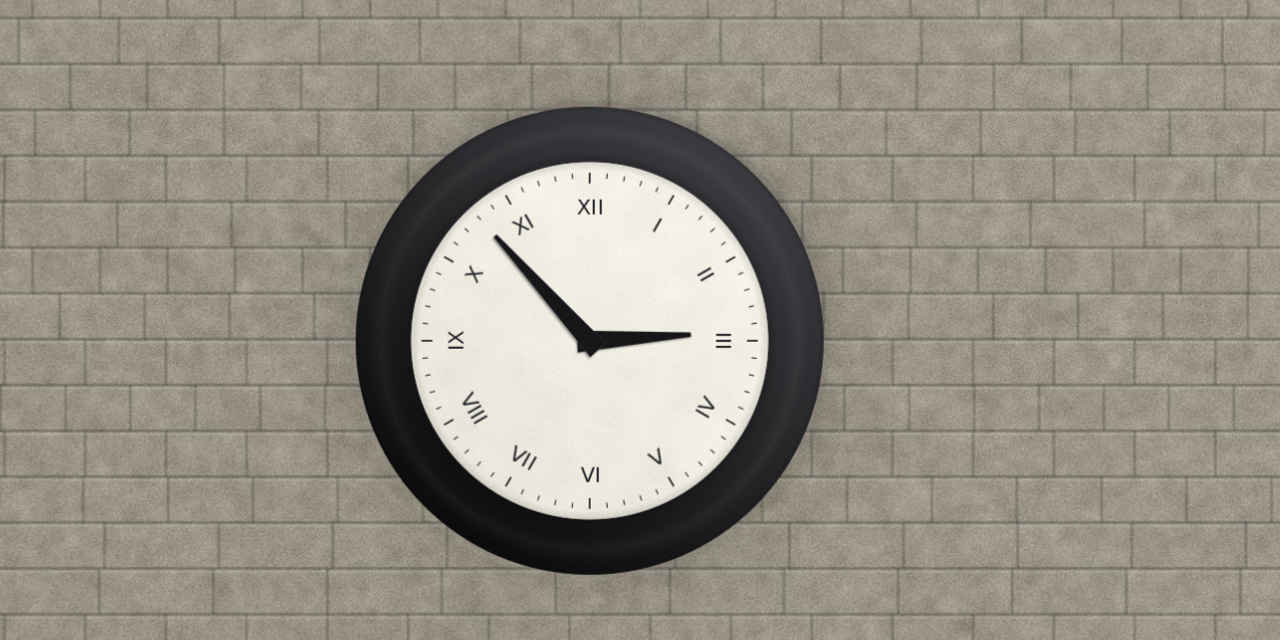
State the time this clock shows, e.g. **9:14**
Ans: **2:53**
